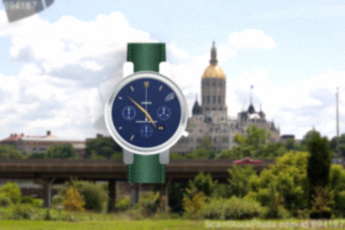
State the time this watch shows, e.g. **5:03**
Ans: **4:52**
